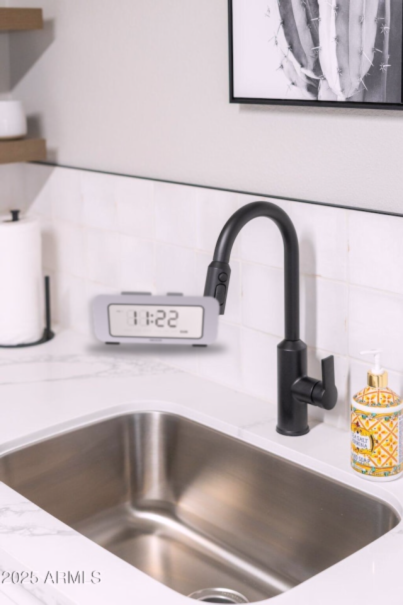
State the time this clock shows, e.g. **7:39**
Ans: **11:22**
